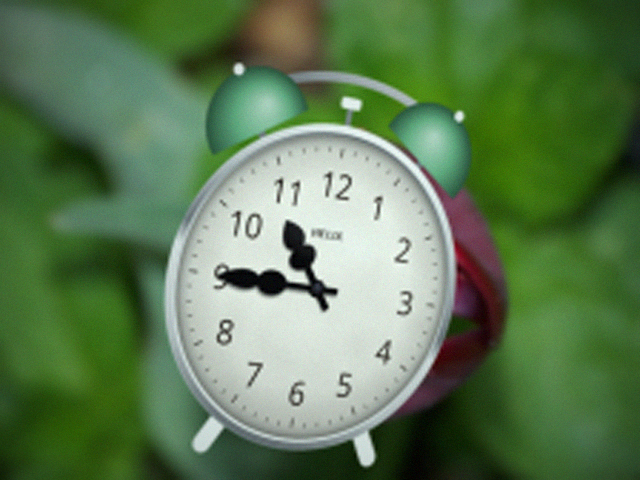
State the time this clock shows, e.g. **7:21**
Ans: **10:45**
